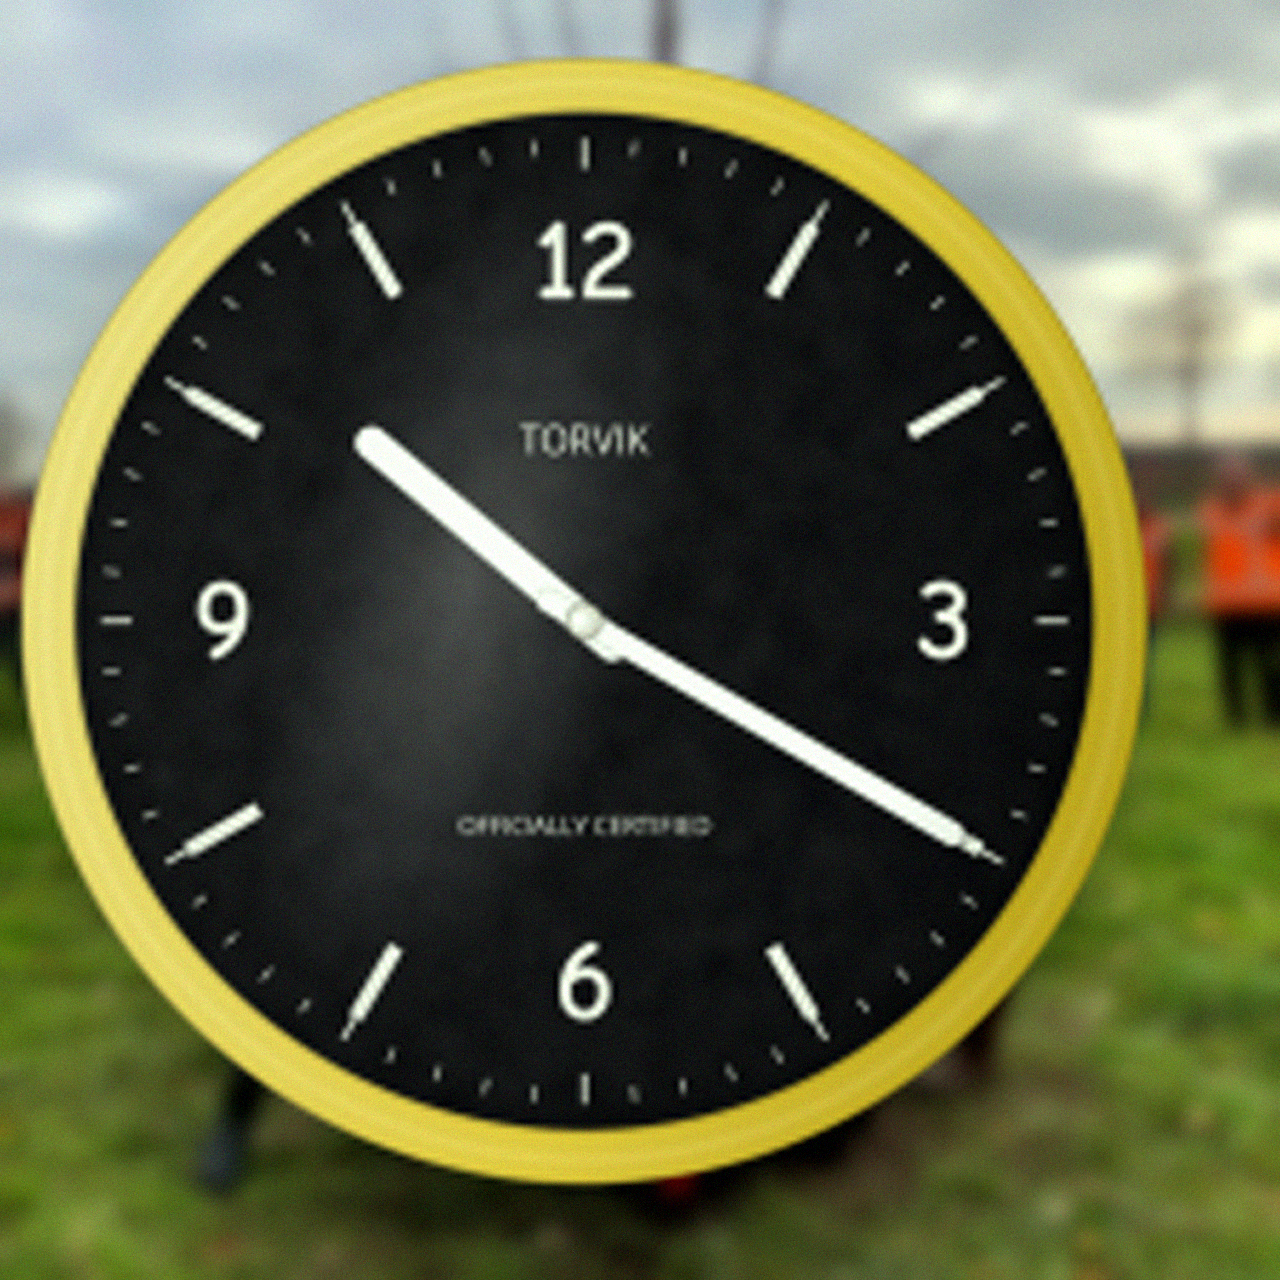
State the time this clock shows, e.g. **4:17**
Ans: **10:20**
